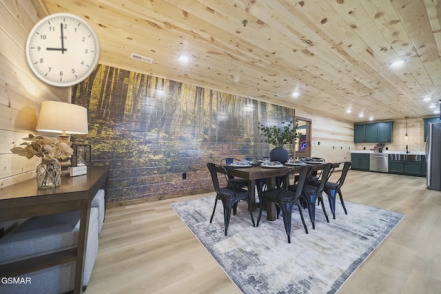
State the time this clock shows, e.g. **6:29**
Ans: **8:59**
